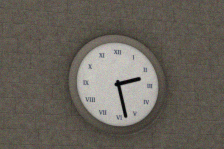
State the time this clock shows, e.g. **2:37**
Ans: **2:28**
